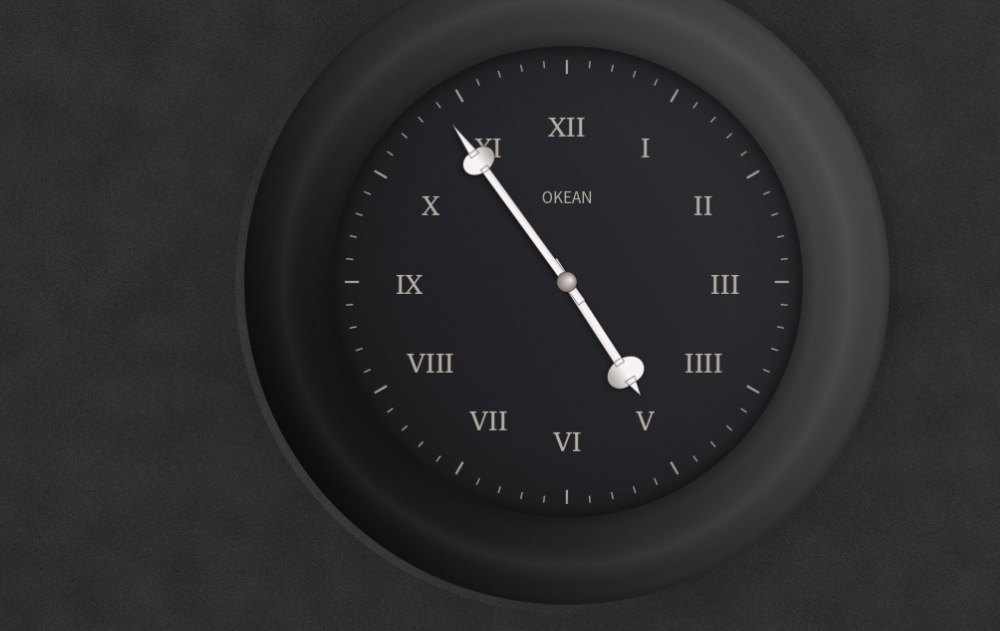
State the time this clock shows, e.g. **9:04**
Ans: **4:54**
